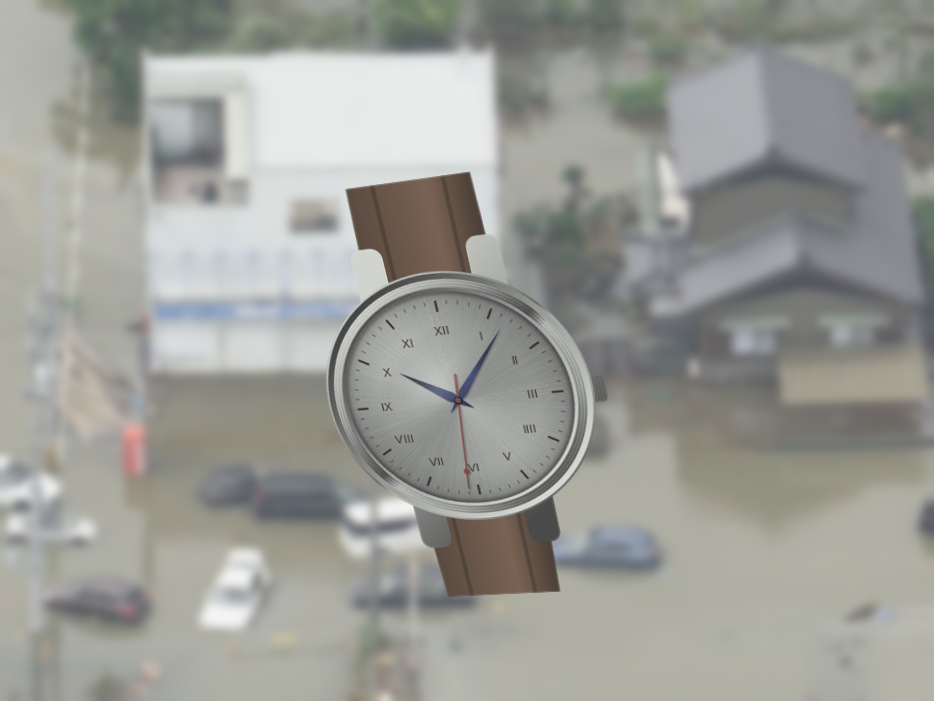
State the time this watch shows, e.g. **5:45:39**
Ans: **10:06:31**
